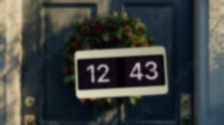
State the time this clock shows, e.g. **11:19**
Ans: **12:43**
